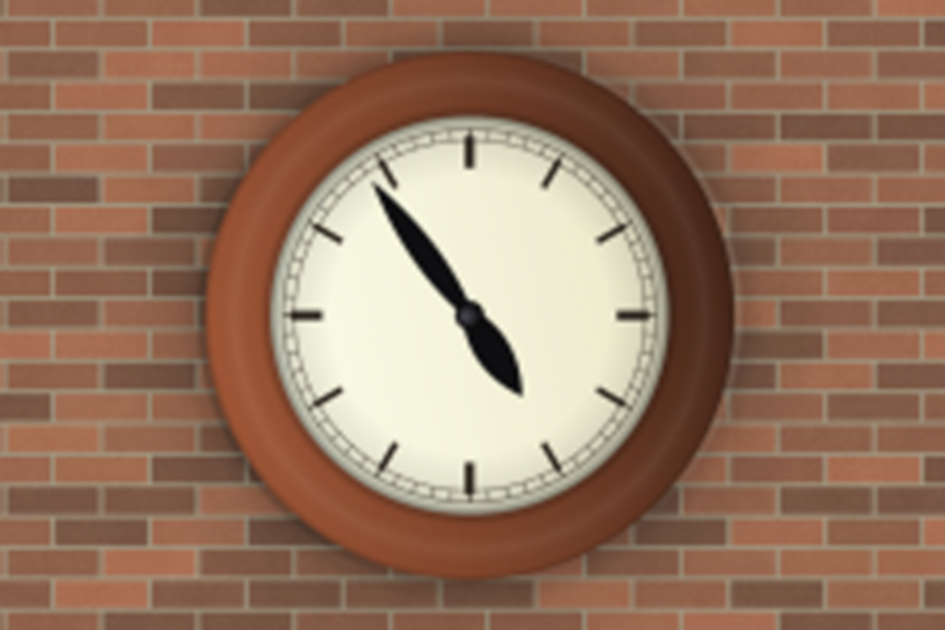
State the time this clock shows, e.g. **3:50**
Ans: **4:54**
